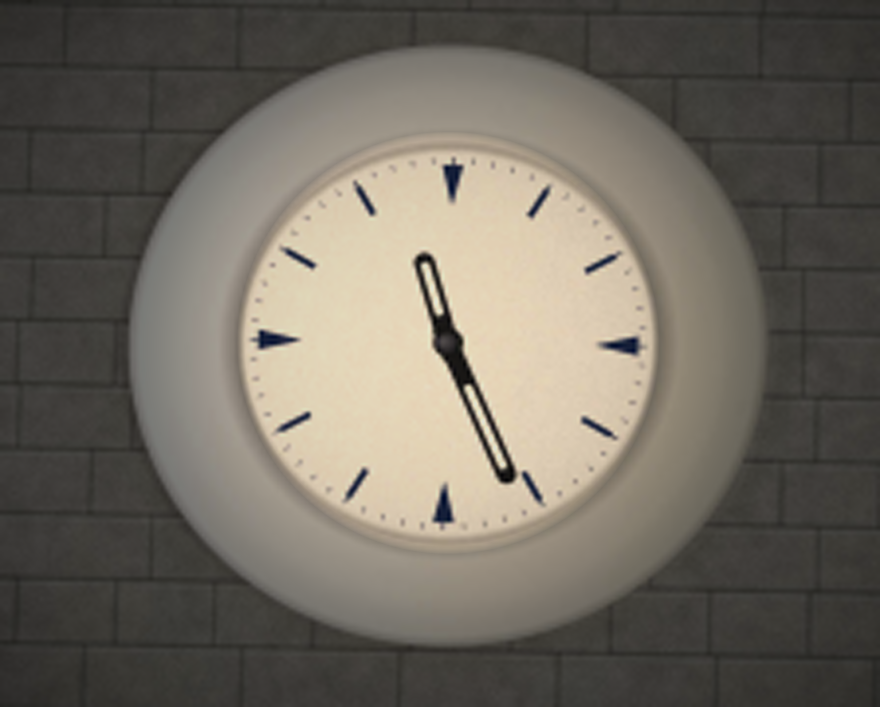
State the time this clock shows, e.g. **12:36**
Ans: **11:26**
